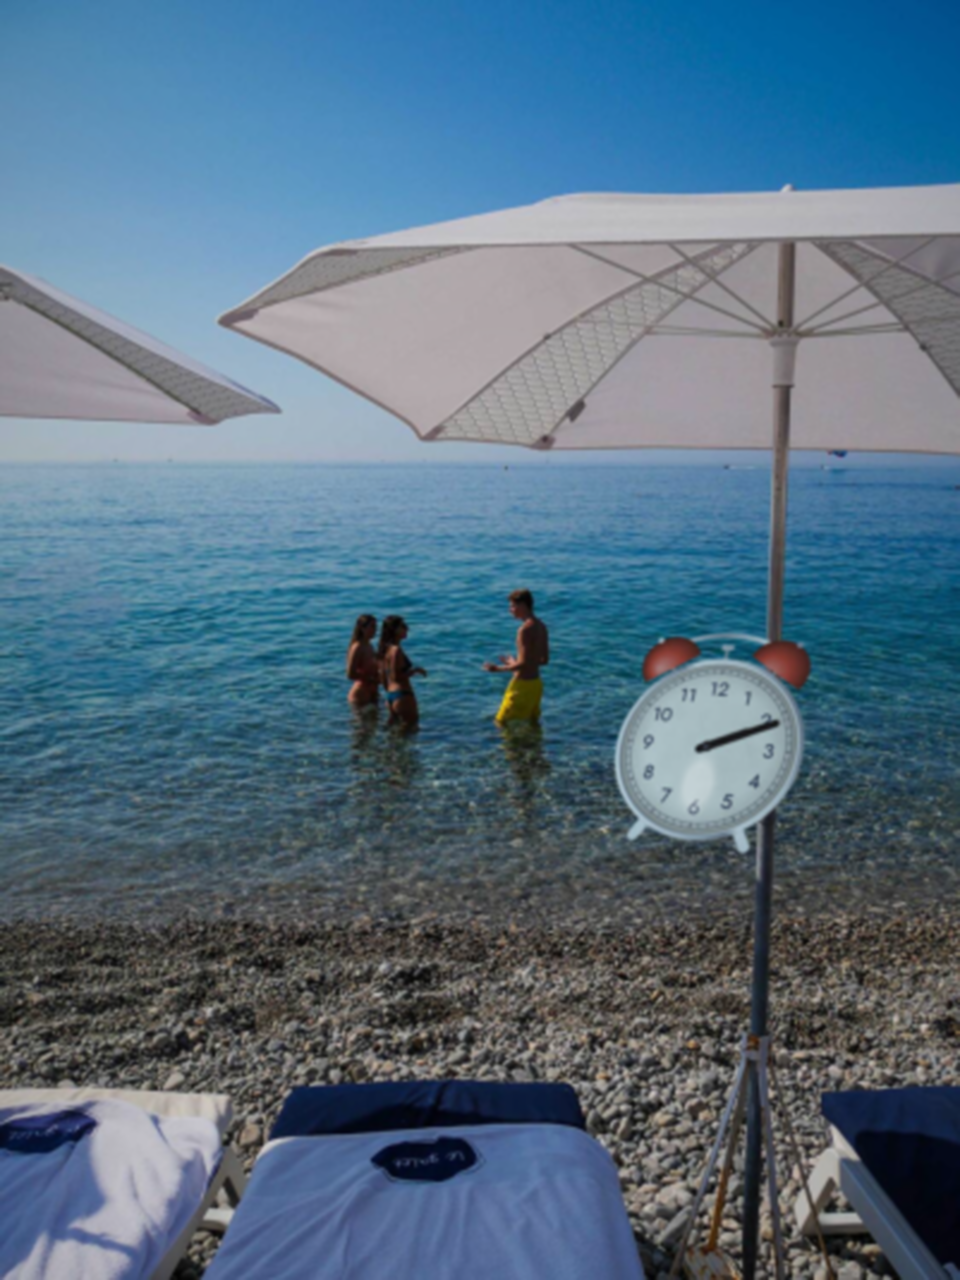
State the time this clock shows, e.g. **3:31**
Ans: **2:11**
